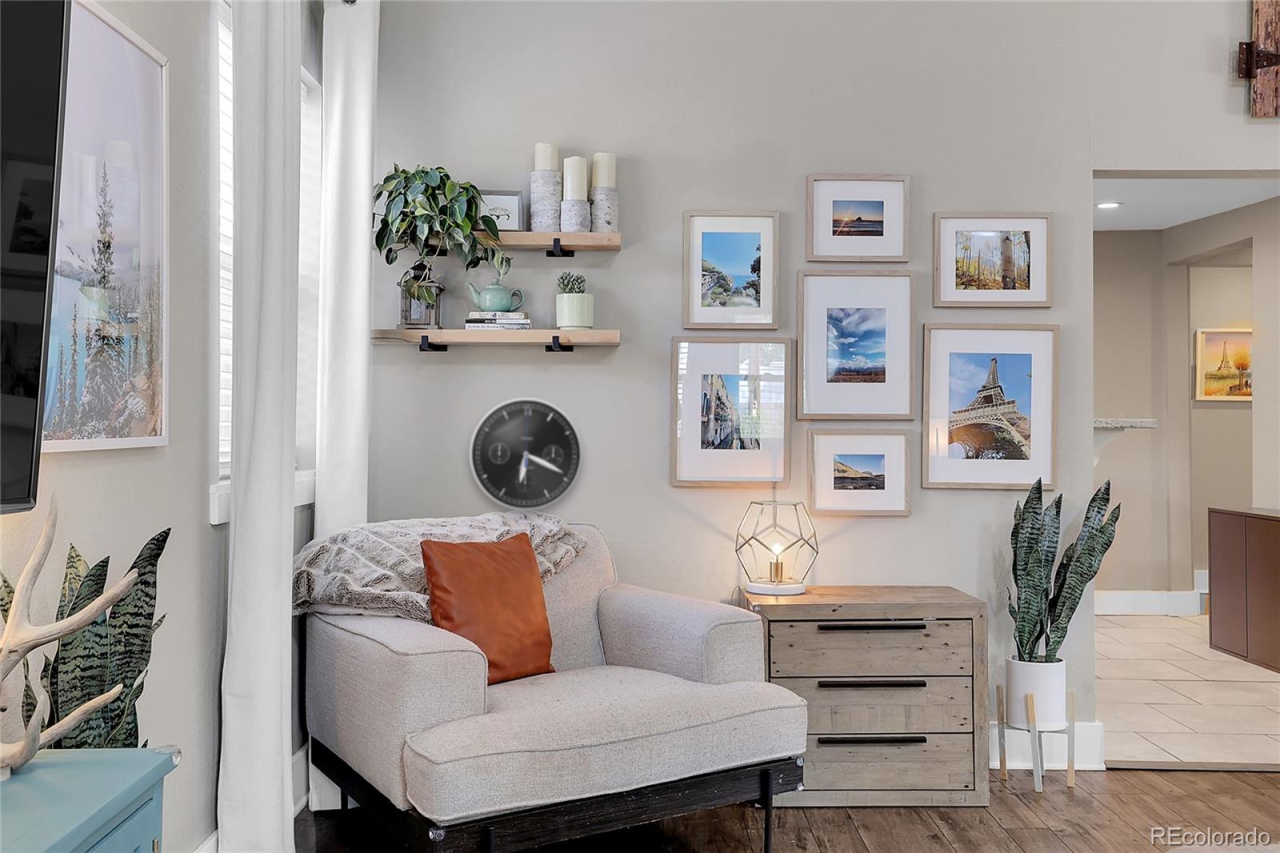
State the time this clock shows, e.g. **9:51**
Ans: **6:19**
